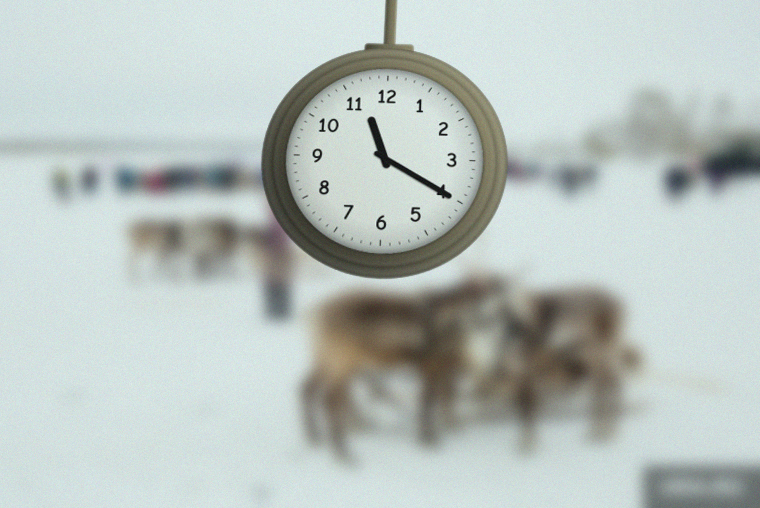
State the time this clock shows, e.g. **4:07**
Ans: **11:20**
